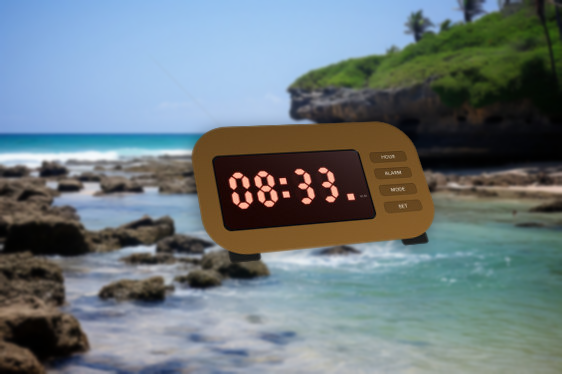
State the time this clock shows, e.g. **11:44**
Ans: **8:33**
